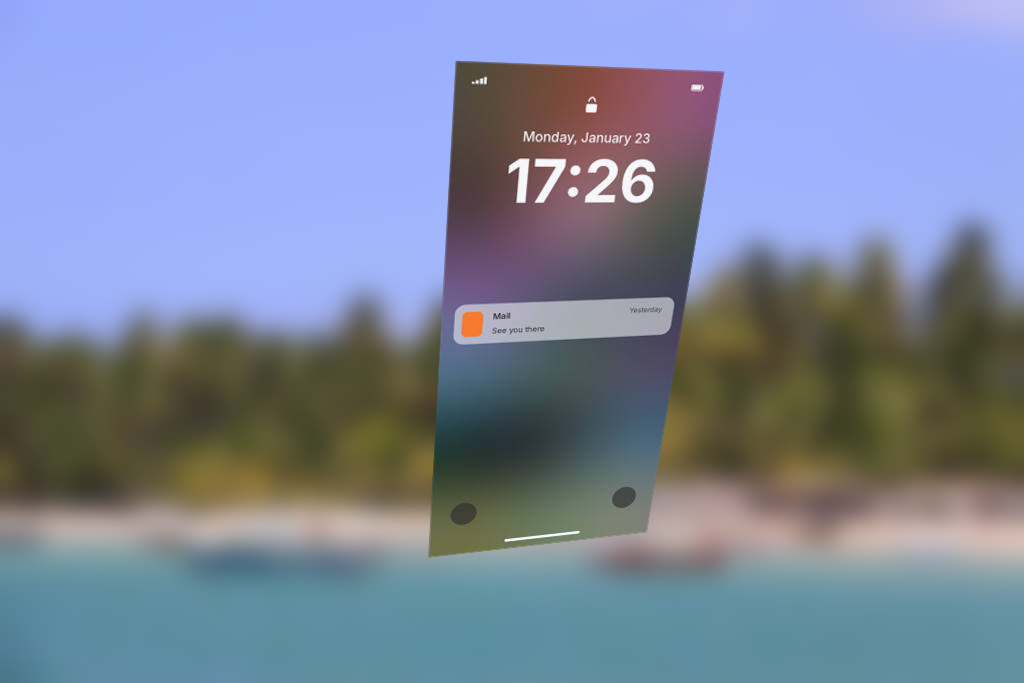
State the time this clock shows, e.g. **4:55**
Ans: **17:26**
